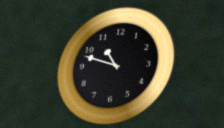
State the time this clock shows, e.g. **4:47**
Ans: **10:48**
